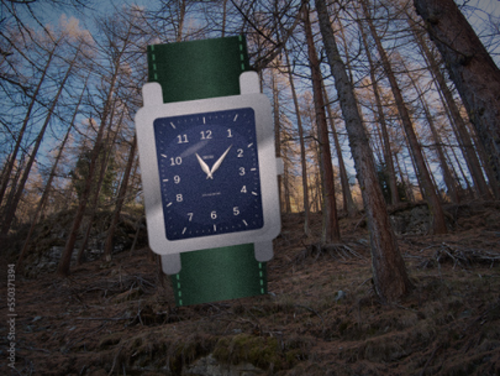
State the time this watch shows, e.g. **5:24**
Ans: **11:07**
